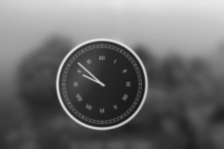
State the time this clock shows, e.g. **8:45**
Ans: **9:52**
